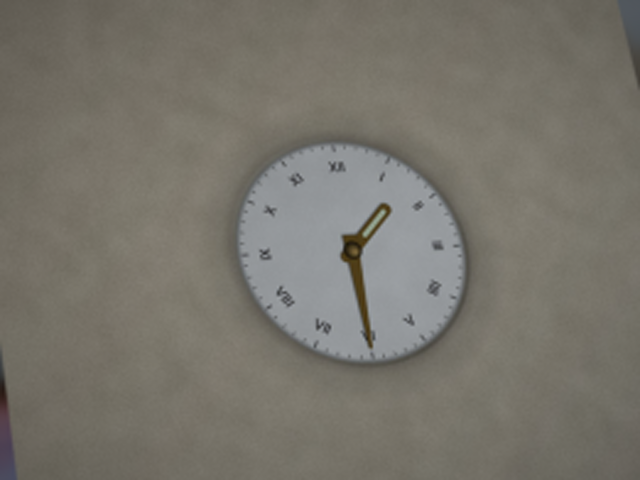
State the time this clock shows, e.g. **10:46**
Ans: **1:30**
